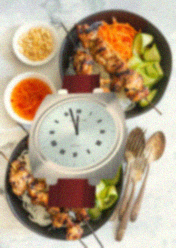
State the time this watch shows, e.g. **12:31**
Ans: **11:57**
